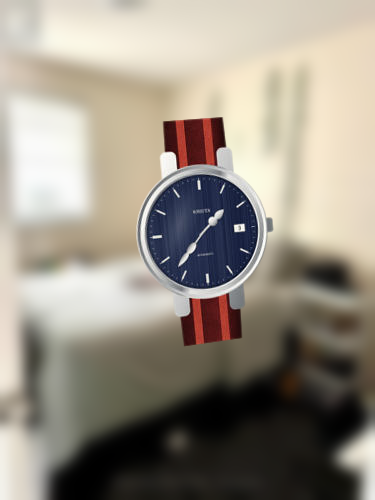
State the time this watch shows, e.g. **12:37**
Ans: **1:37**
